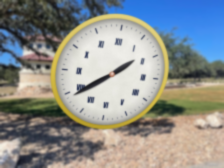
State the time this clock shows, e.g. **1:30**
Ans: **1:39**
